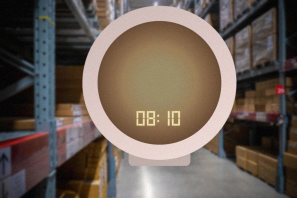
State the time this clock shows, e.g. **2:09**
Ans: **8:10**
